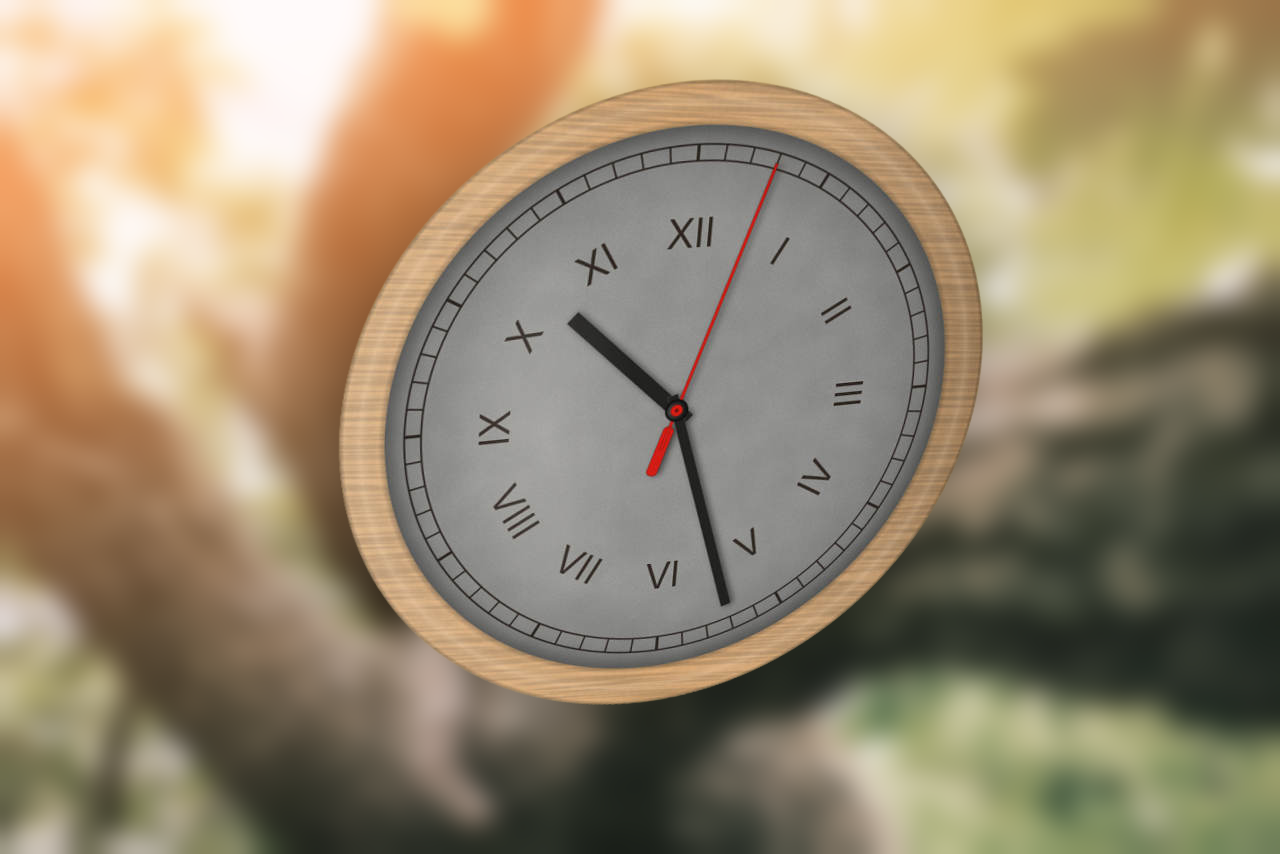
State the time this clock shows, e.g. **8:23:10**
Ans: **10:27:03**
